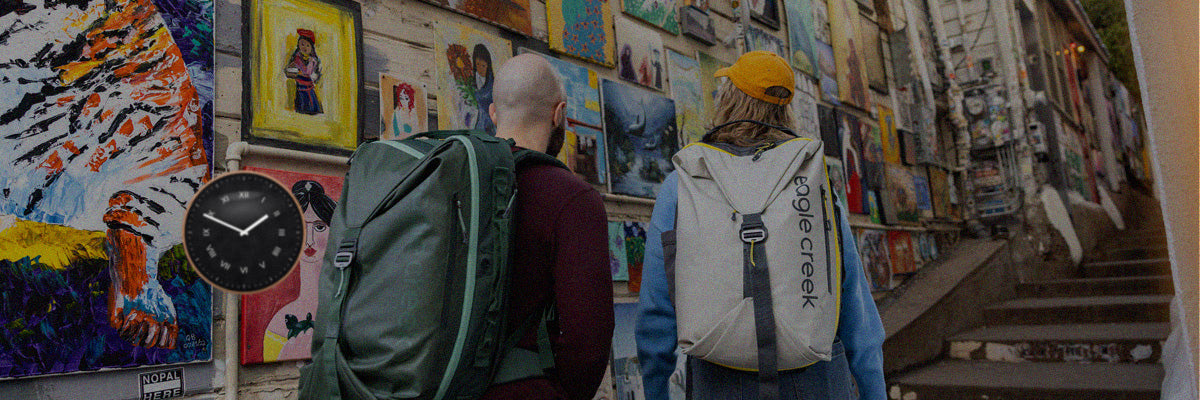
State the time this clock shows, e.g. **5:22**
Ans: **1:49**
